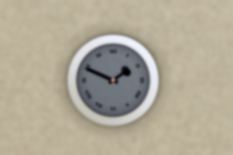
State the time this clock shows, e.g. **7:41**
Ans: **1:49**
